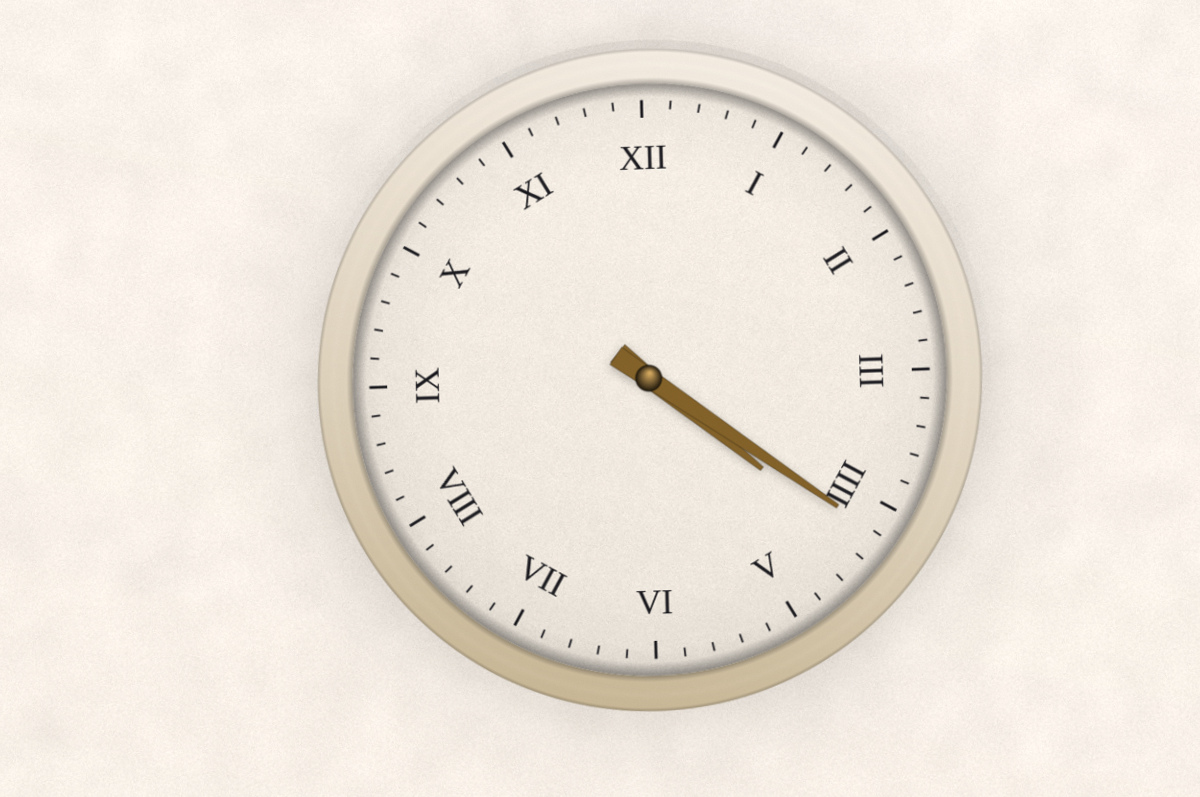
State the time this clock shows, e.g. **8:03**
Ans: **4:21**
